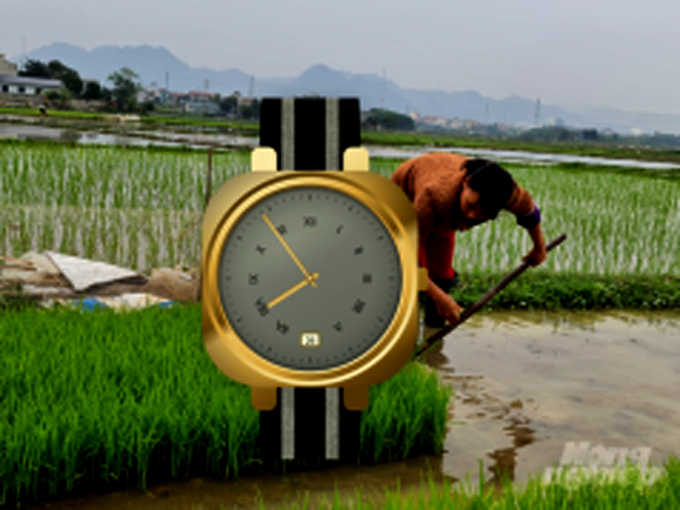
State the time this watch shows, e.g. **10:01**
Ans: **7:54**
